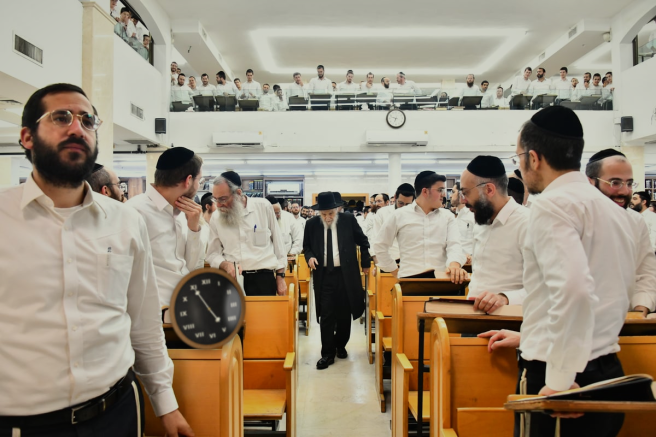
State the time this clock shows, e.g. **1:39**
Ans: **4:55**
